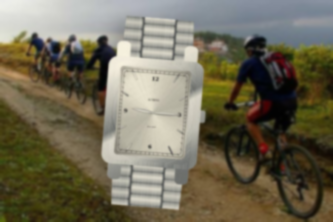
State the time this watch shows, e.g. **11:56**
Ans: **9:15**
